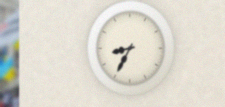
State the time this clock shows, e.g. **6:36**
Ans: **8:35**
